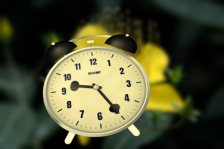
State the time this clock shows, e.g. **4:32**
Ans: **9:25**
